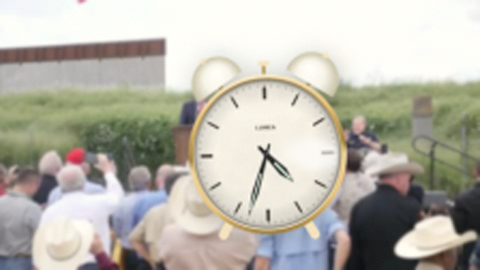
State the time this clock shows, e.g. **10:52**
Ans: **4:33**
